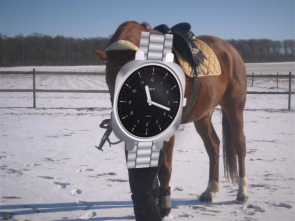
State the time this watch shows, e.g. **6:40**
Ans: **11:18**
